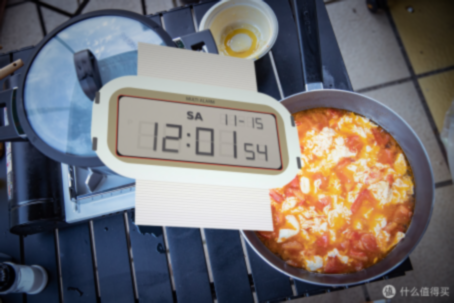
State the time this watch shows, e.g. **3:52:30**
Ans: **12:01:54**
